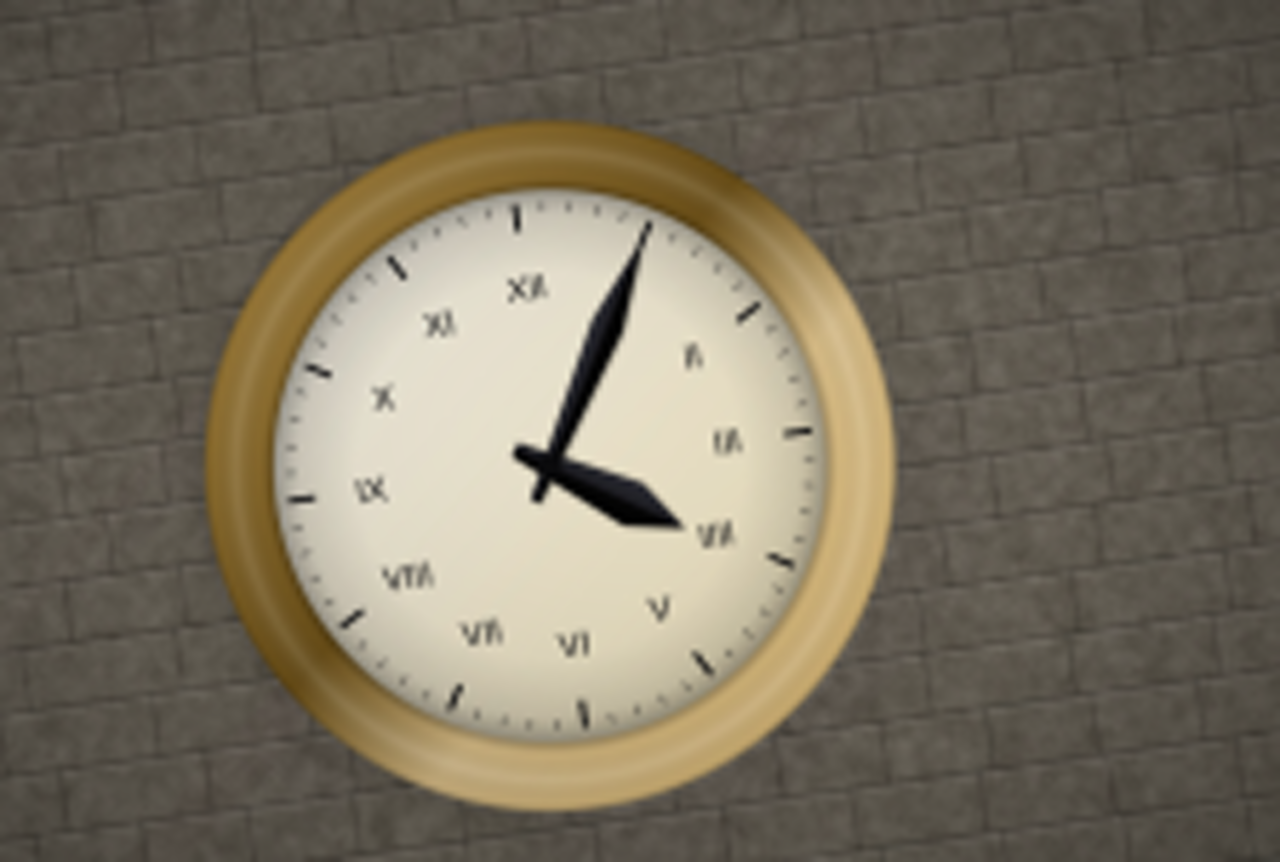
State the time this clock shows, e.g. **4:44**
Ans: **4:05**
